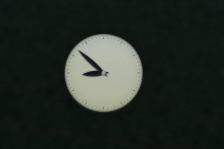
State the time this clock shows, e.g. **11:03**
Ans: **8:52**
